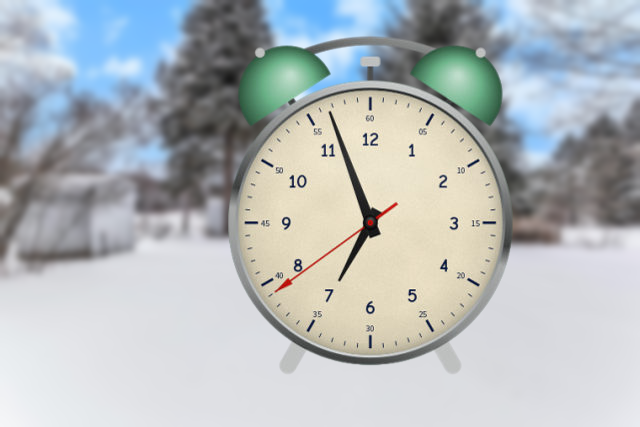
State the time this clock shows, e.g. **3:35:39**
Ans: **6:56:39**
